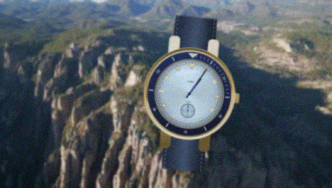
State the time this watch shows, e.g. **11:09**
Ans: **1:05**
